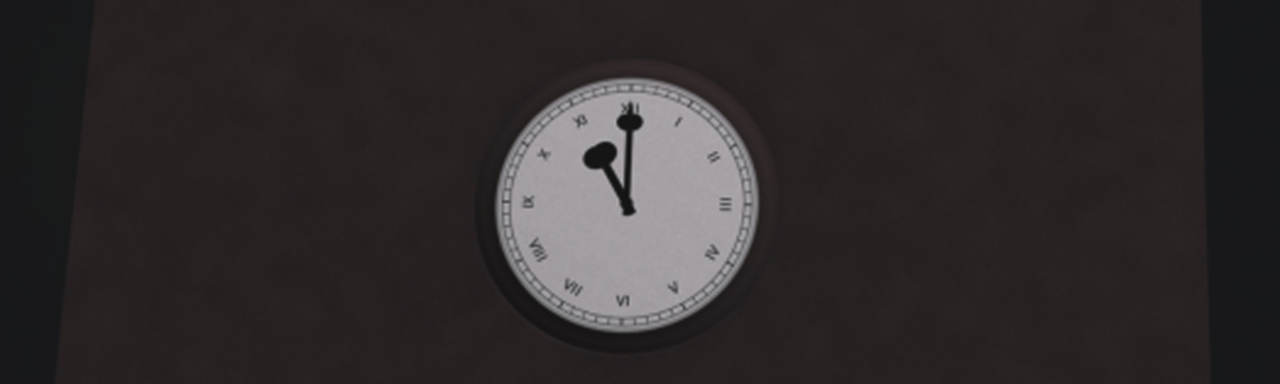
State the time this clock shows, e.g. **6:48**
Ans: **11:00**
